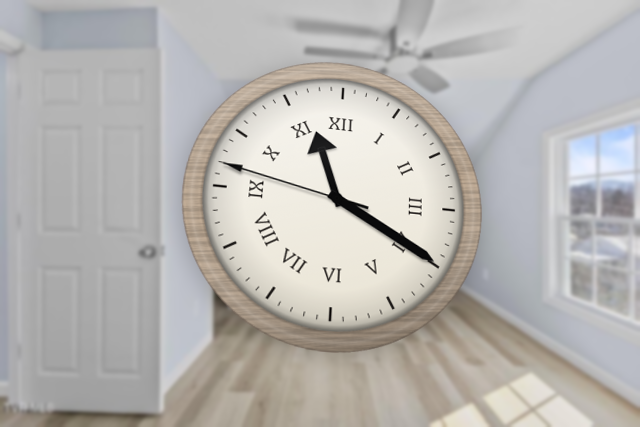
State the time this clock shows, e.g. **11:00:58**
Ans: **11:19:47**
